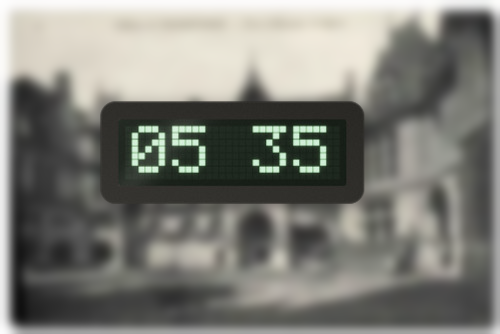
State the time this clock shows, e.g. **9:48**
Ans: **5:35**
